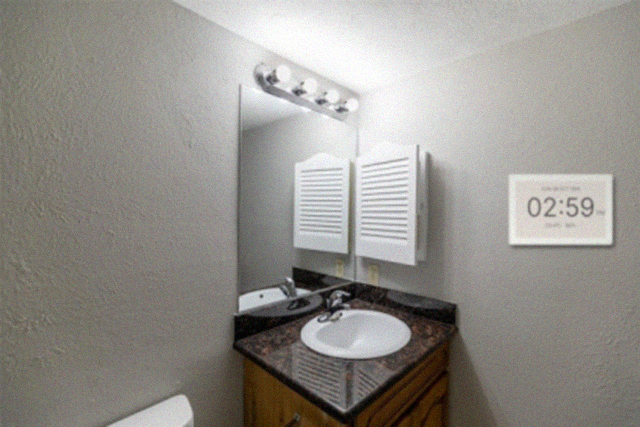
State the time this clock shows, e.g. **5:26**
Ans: **2:59**
